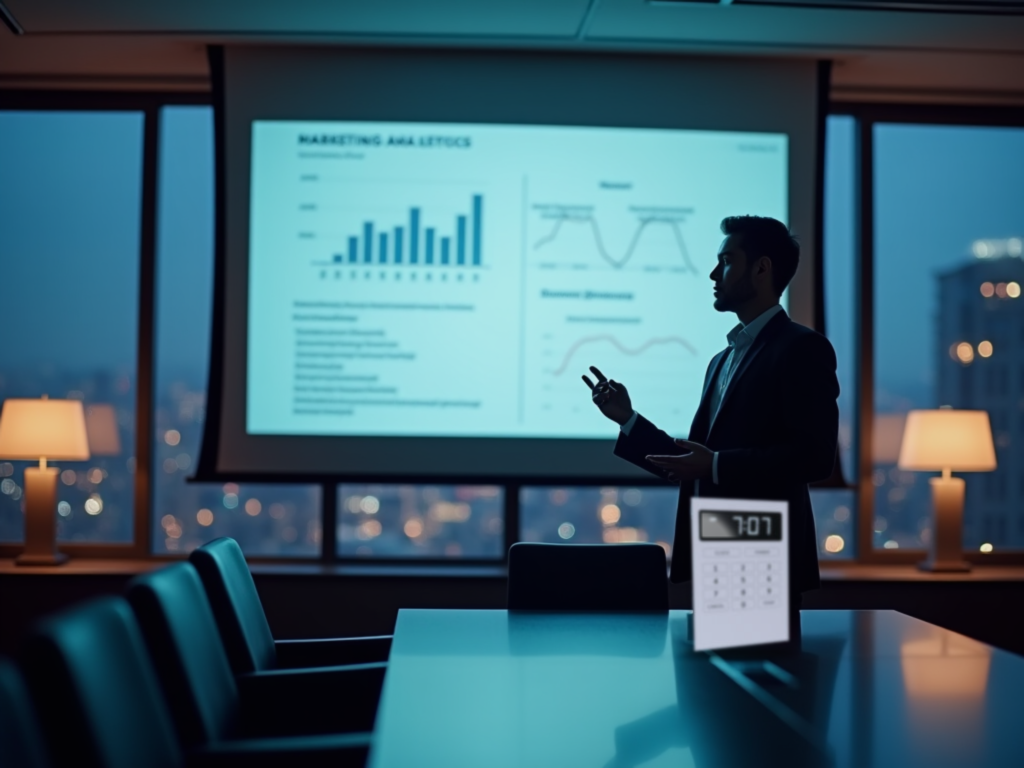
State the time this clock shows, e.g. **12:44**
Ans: **7:07**
